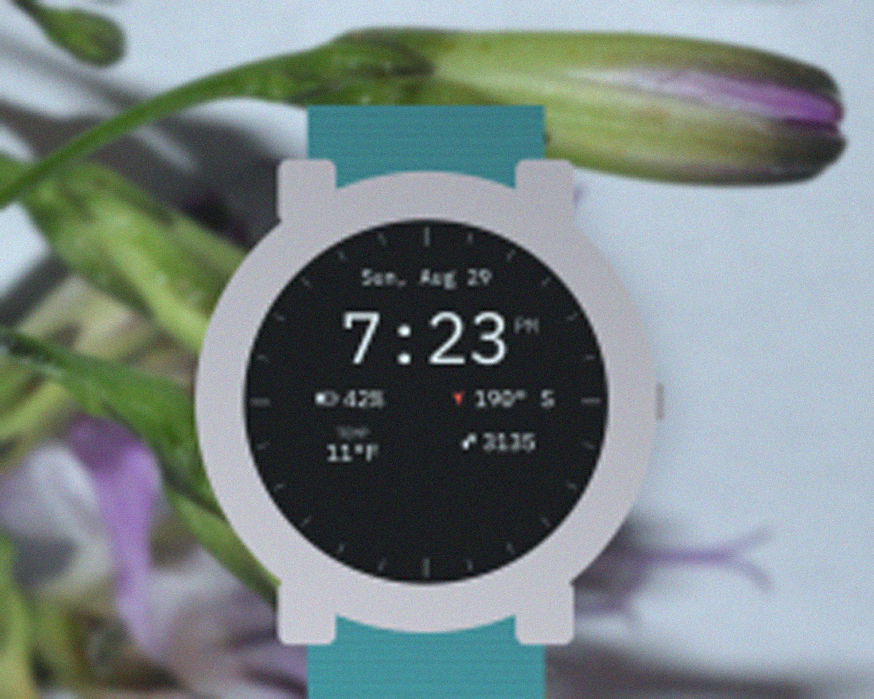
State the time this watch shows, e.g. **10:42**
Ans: **7:23**
